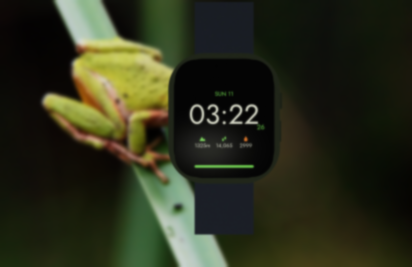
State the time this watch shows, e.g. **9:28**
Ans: **3:22**
